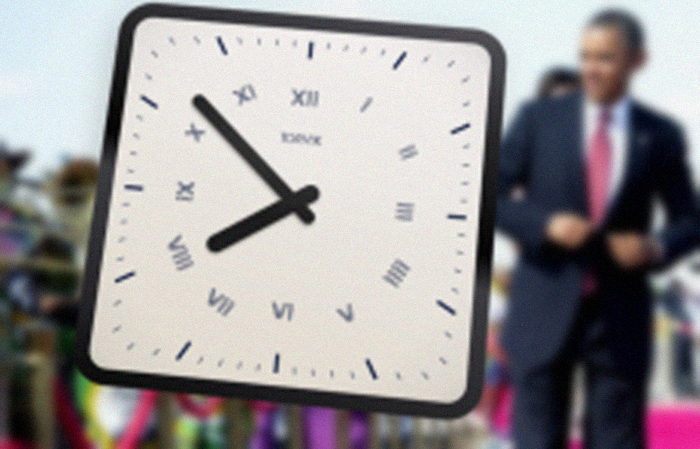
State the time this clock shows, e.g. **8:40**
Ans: **7:52**
